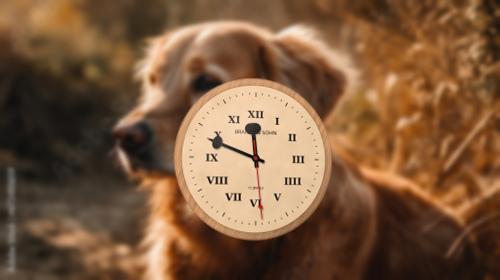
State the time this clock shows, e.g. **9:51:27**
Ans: **11:48:29**
